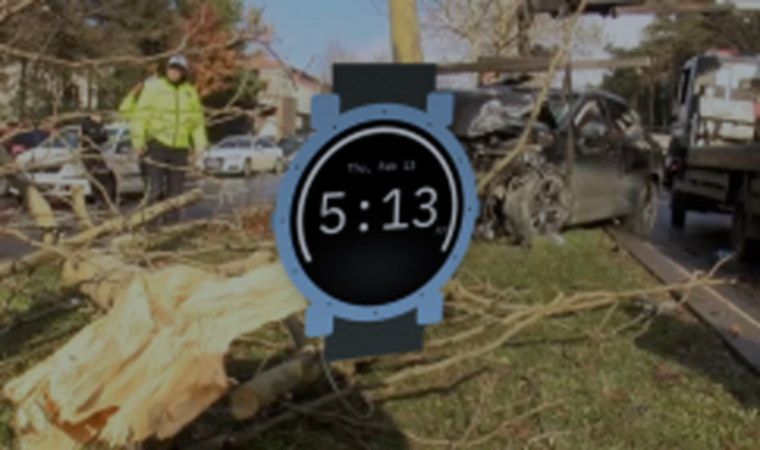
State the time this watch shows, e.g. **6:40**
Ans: **5:13**
